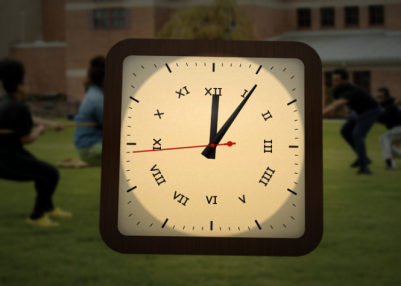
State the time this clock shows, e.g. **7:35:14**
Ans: **12:05:44**
